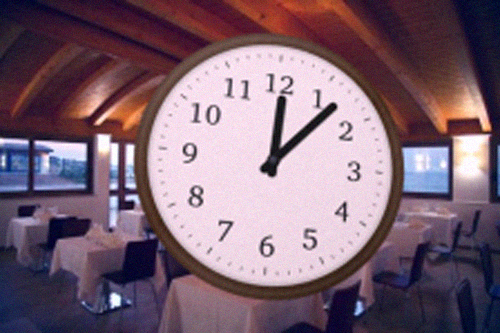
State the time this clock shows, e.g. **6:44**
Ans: **12:07**
